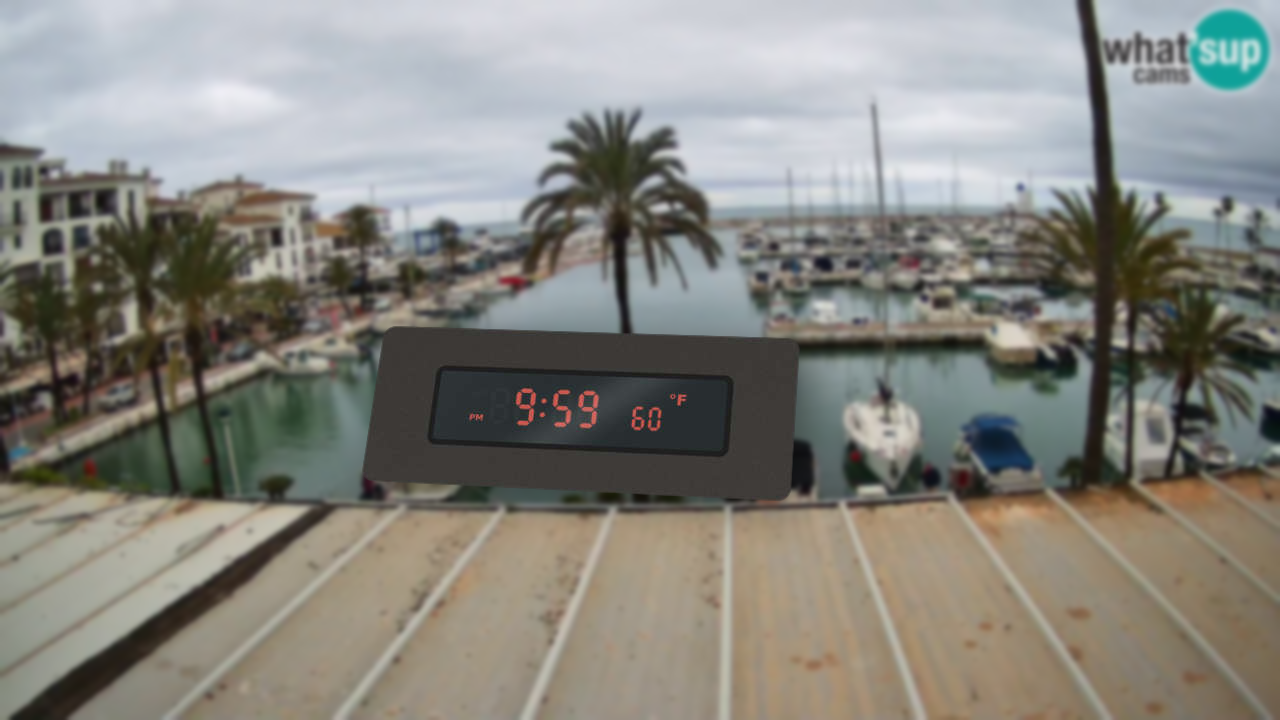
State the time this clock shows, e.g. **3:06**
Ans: **9:59**
